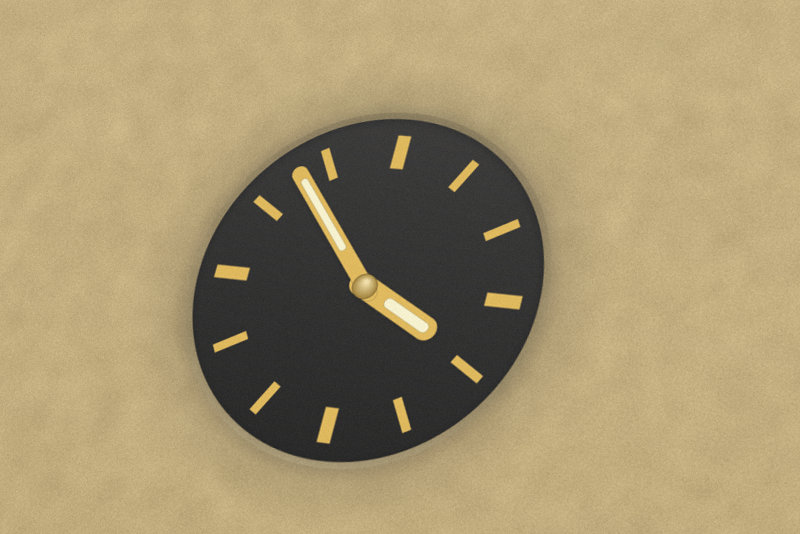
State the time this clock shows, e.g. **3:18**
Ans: **3:53**
